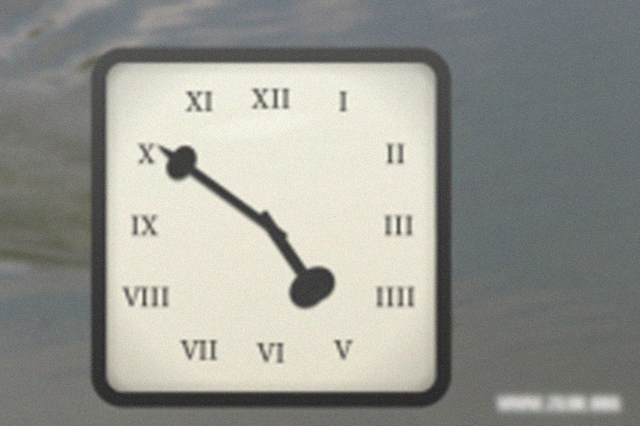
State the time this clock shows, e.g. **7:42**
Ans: **4:51**
